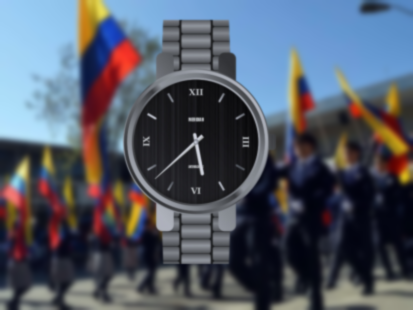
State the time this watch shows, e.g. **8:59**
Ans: **5:38**
